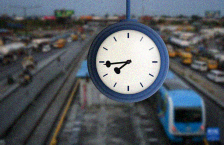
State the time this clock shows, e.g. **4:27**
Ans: **7:44**
